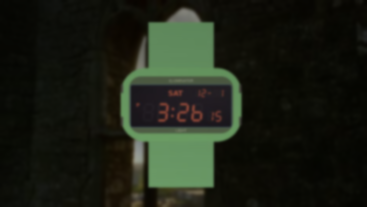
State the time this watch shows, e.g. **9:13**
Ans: **3:26**
